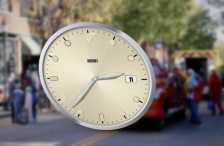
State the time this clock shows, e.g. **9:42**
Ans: **2:37**
